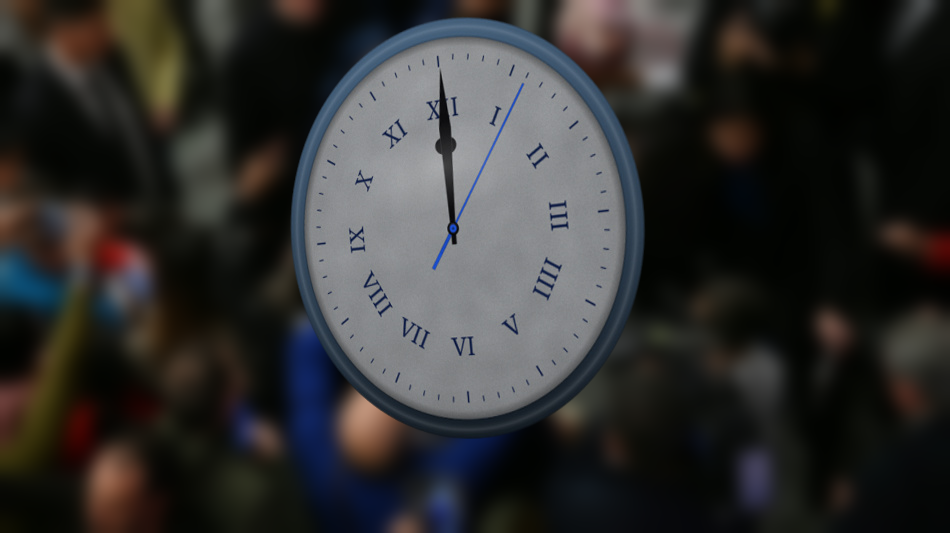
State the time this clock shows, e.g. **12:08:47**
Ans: **12:00:06**
